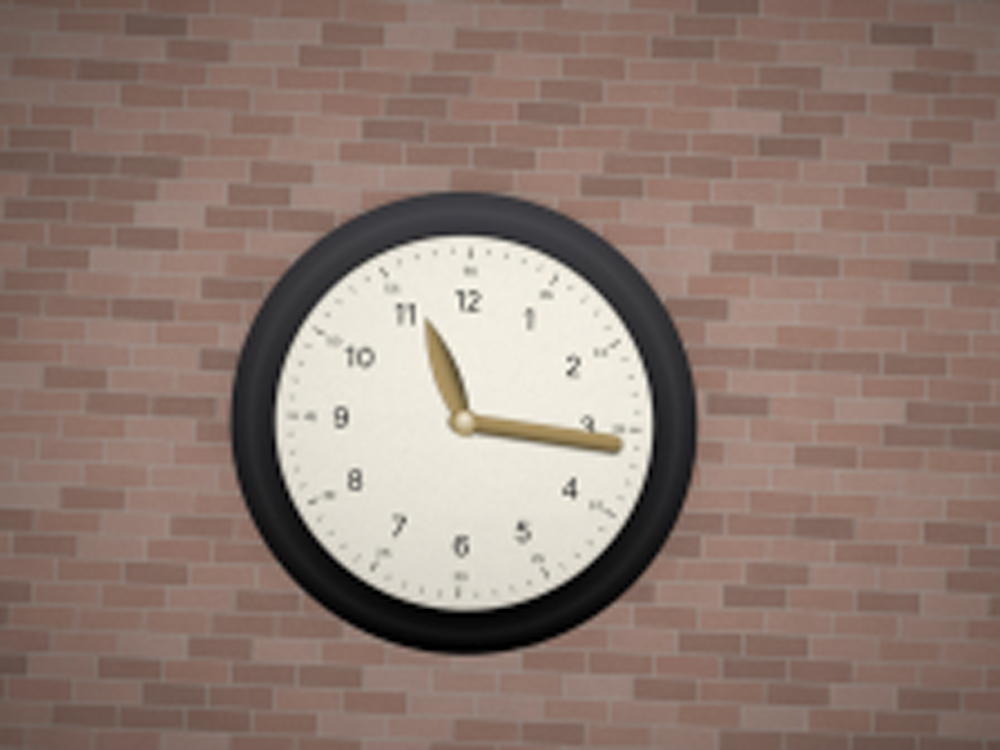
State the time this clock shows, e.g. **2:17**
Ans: **11:16**
